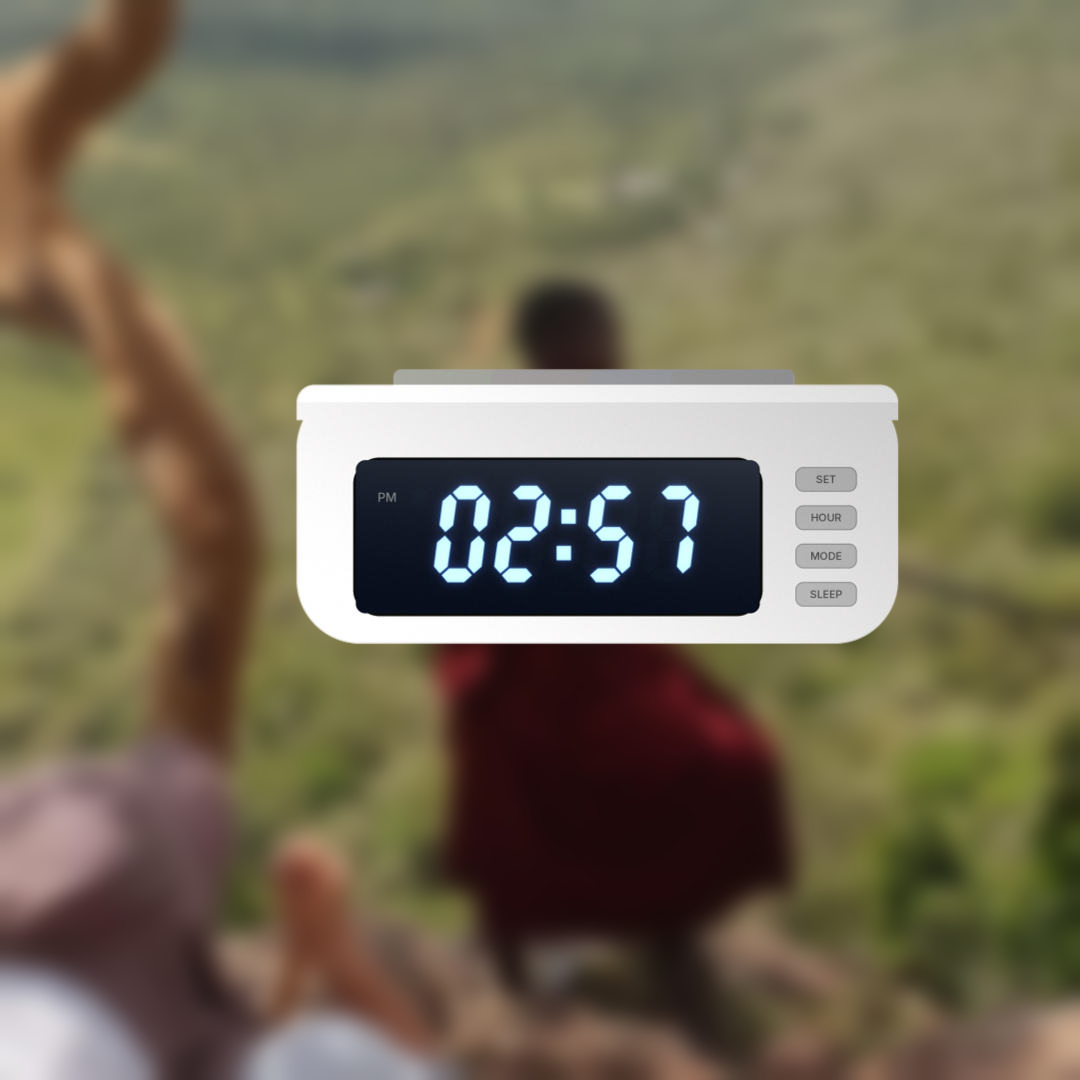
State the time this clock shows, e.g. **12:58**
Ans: **2:57**
